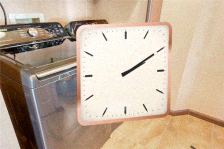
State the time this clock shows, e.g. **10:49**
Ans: **2:10**
